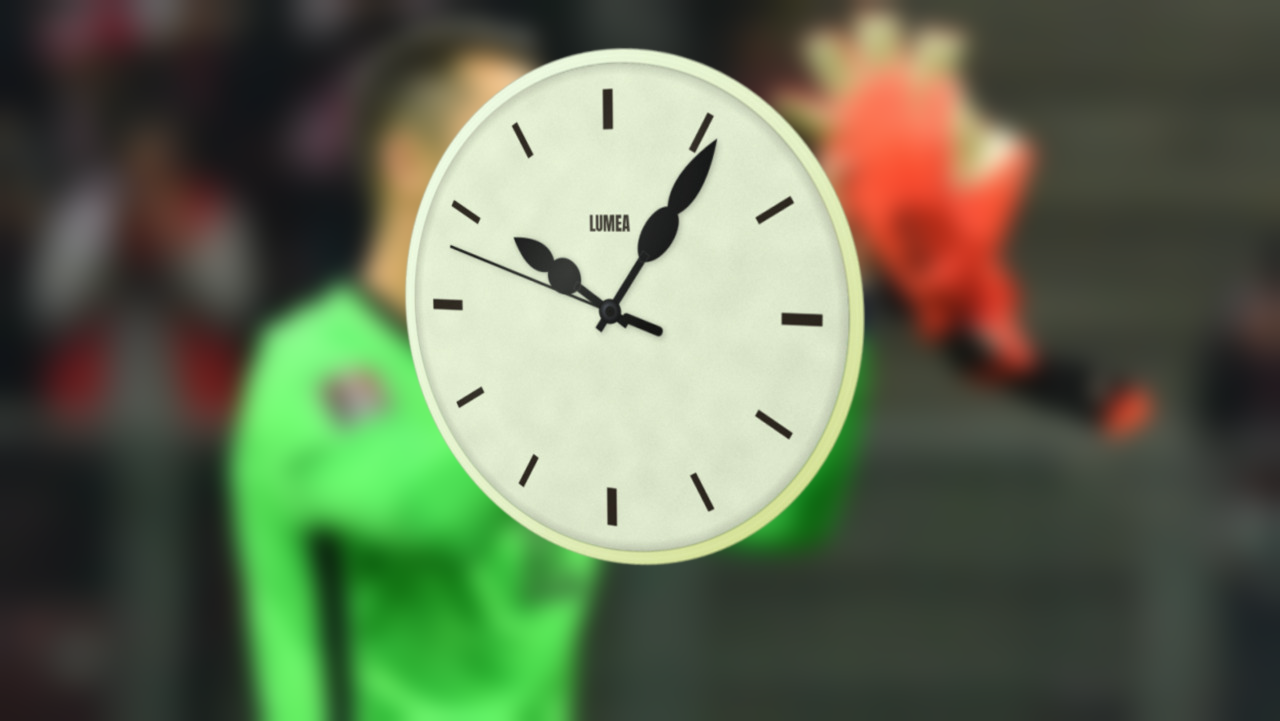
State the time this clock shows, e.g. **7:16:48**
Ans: **10:05:48**
